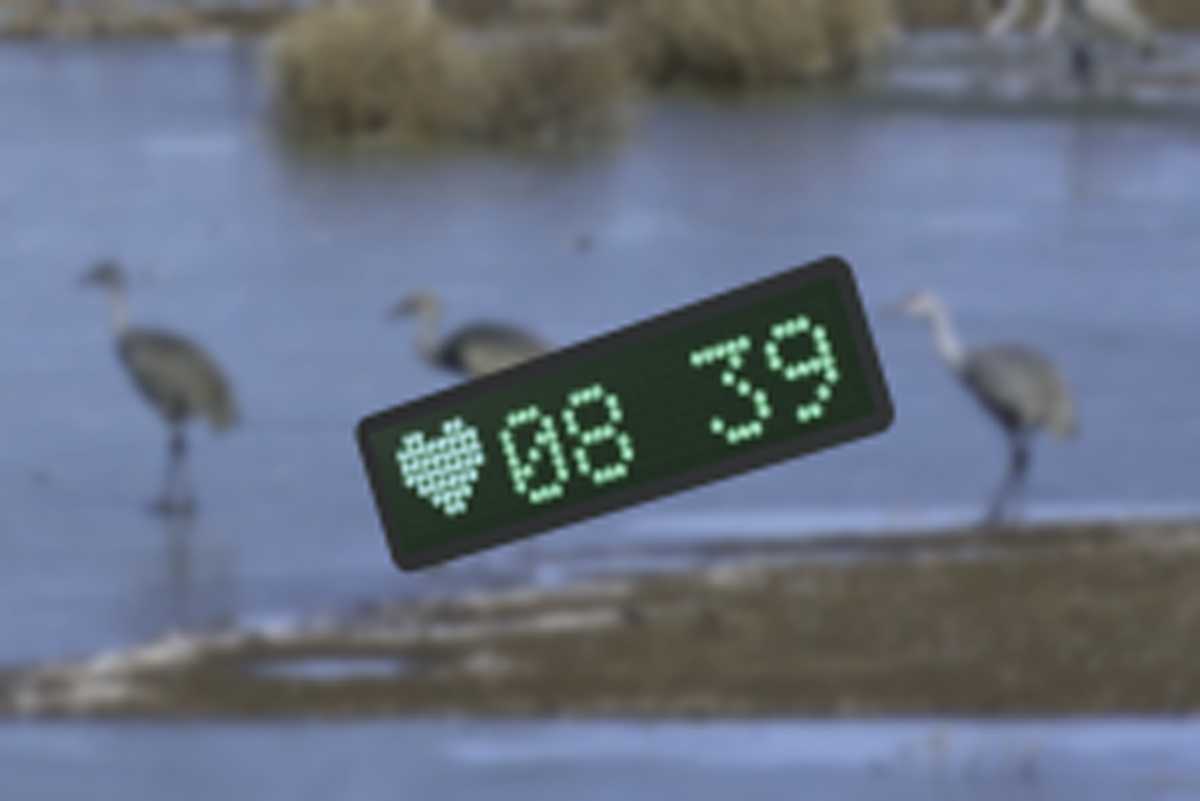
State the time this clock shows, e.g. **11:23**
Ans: **8:39**
